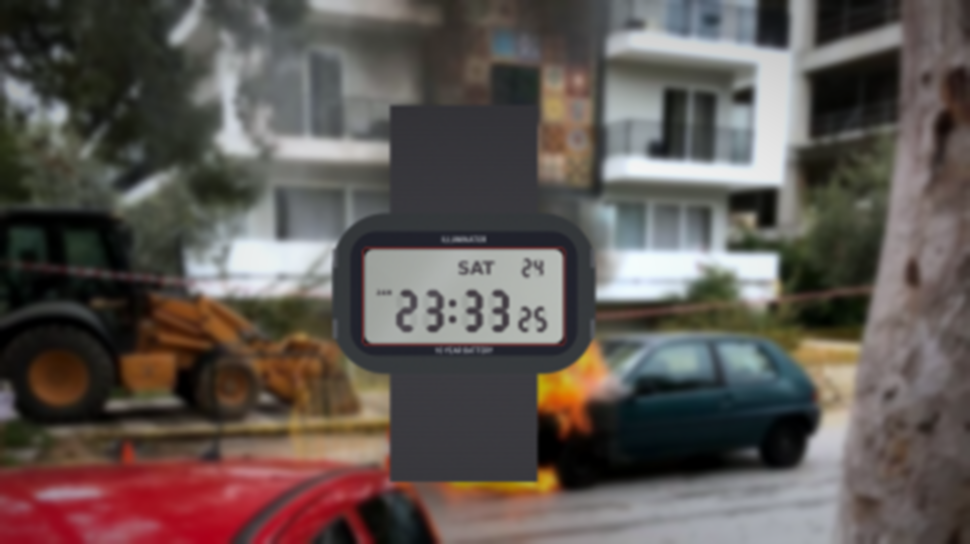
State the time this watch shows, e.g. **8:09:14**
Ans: **23:33:25**
